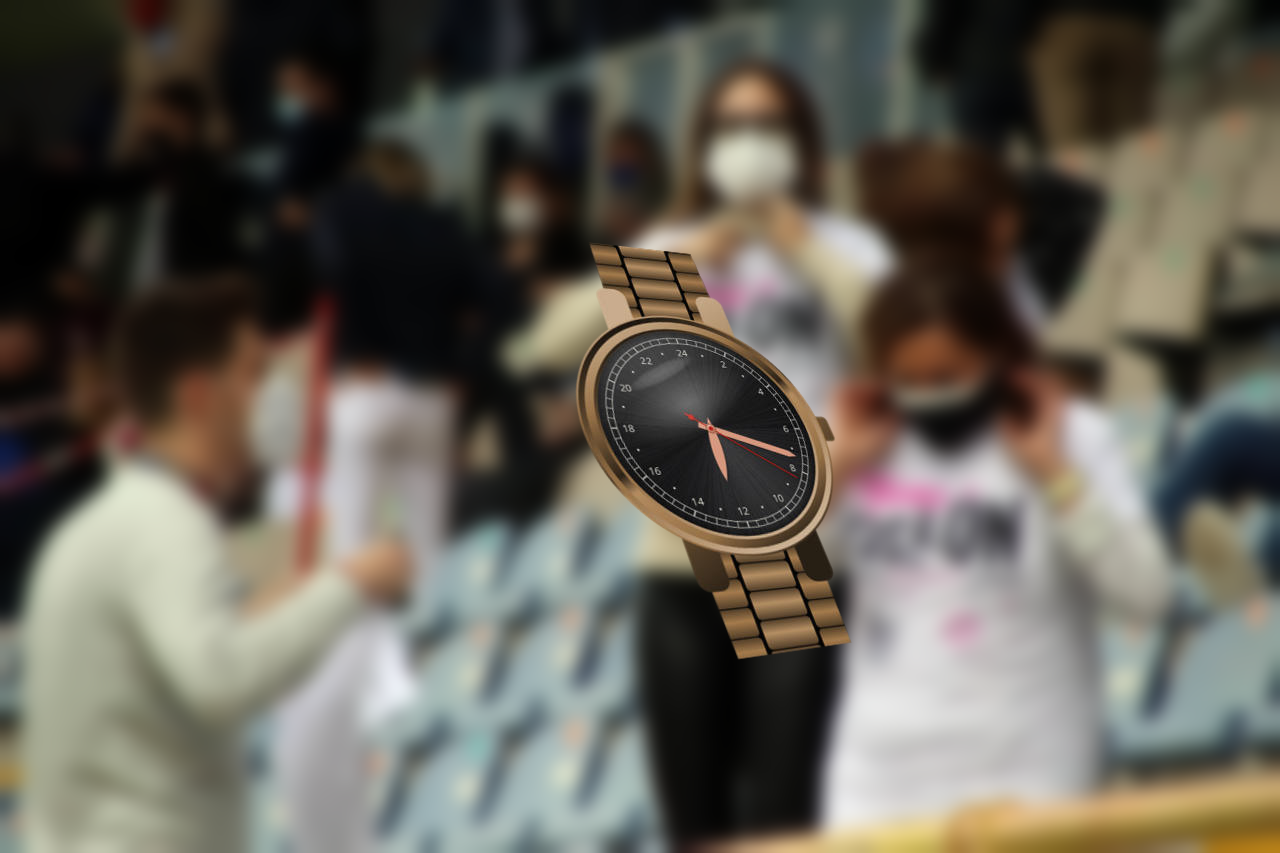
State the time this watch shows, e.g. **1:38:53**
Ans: **12:18:21**
